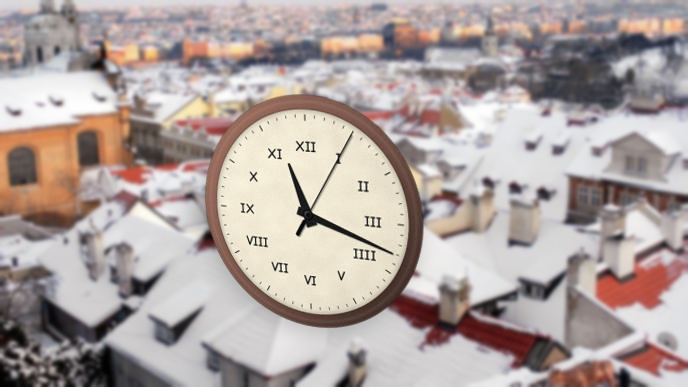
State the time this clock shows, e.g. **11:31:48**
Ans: **11:18:05**
